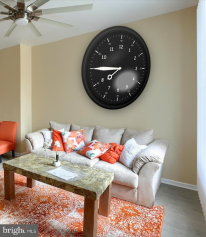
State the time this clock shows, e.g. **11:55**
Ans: **7:45**
